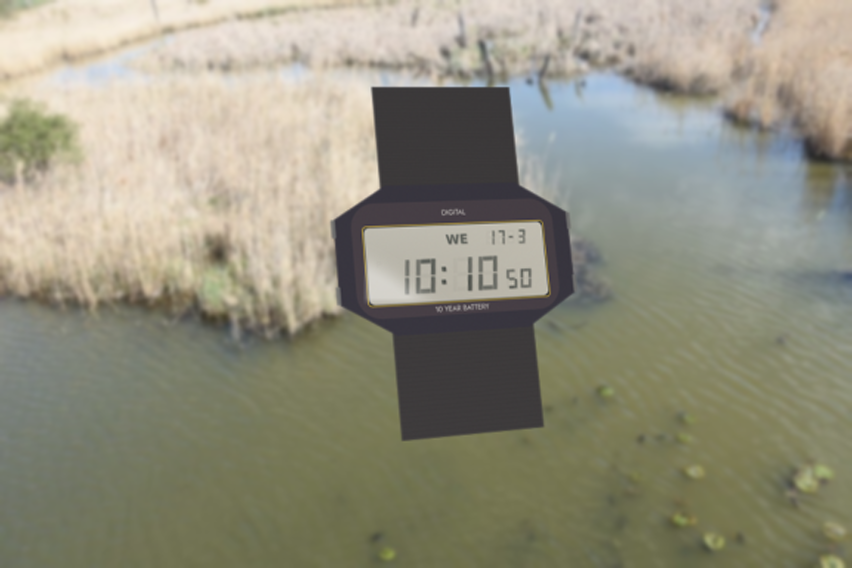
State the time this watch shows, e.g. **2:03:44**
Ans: **10:10:50**
